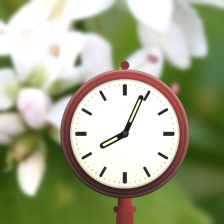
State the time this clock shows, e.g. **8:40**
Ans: **8:04**
